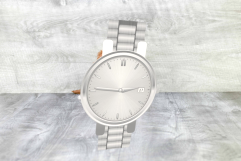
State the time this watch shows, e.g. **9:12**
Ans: **2:46**
